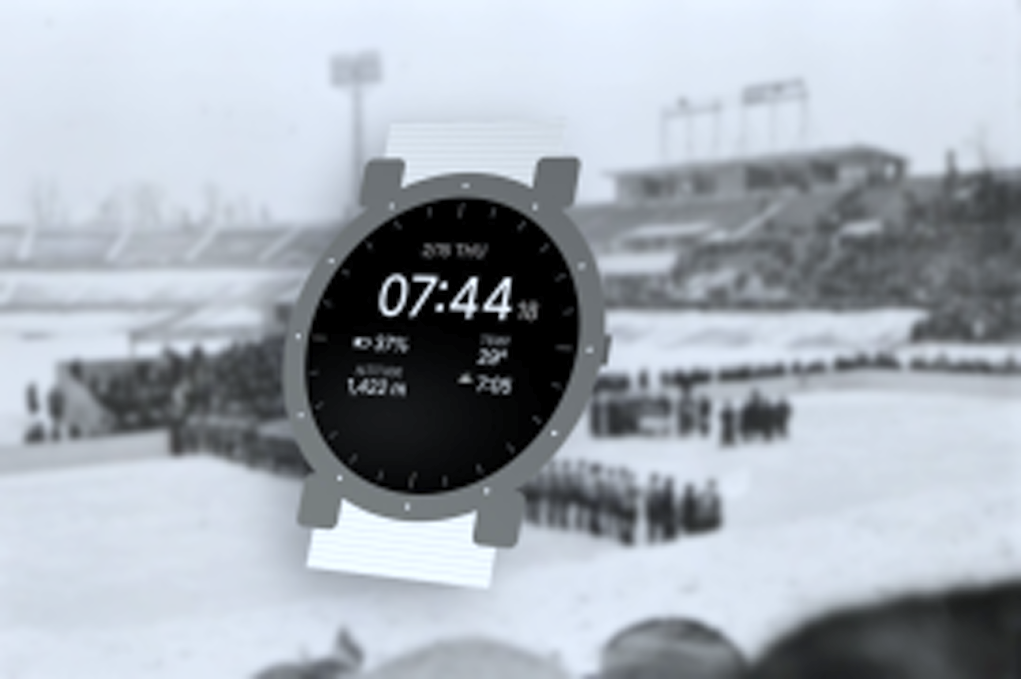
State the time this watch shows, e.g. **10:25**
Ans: **7:44**
